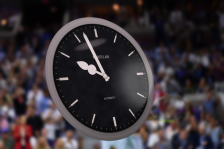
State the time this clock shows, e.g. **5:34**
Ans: **9:57**
